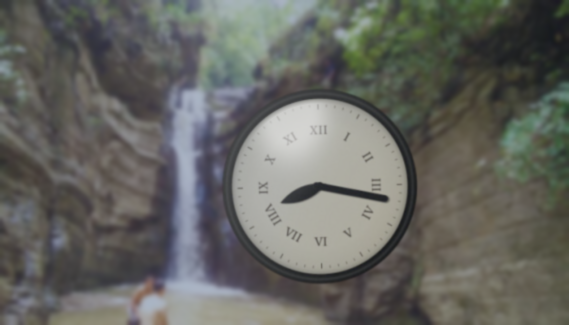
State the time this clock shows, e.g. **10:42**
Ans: **8:17**
